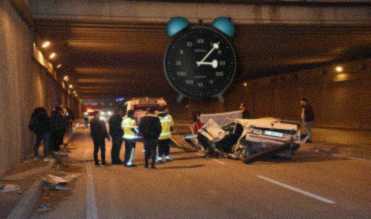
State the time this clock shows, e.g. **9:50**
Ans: **3:07**
